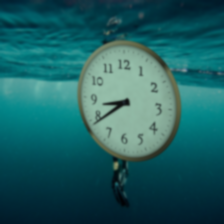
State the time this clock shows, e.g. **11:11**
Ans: **8:39**
